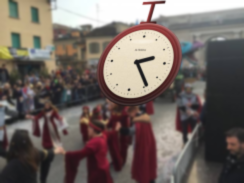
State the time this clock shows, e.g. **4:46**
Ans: **2:24**
